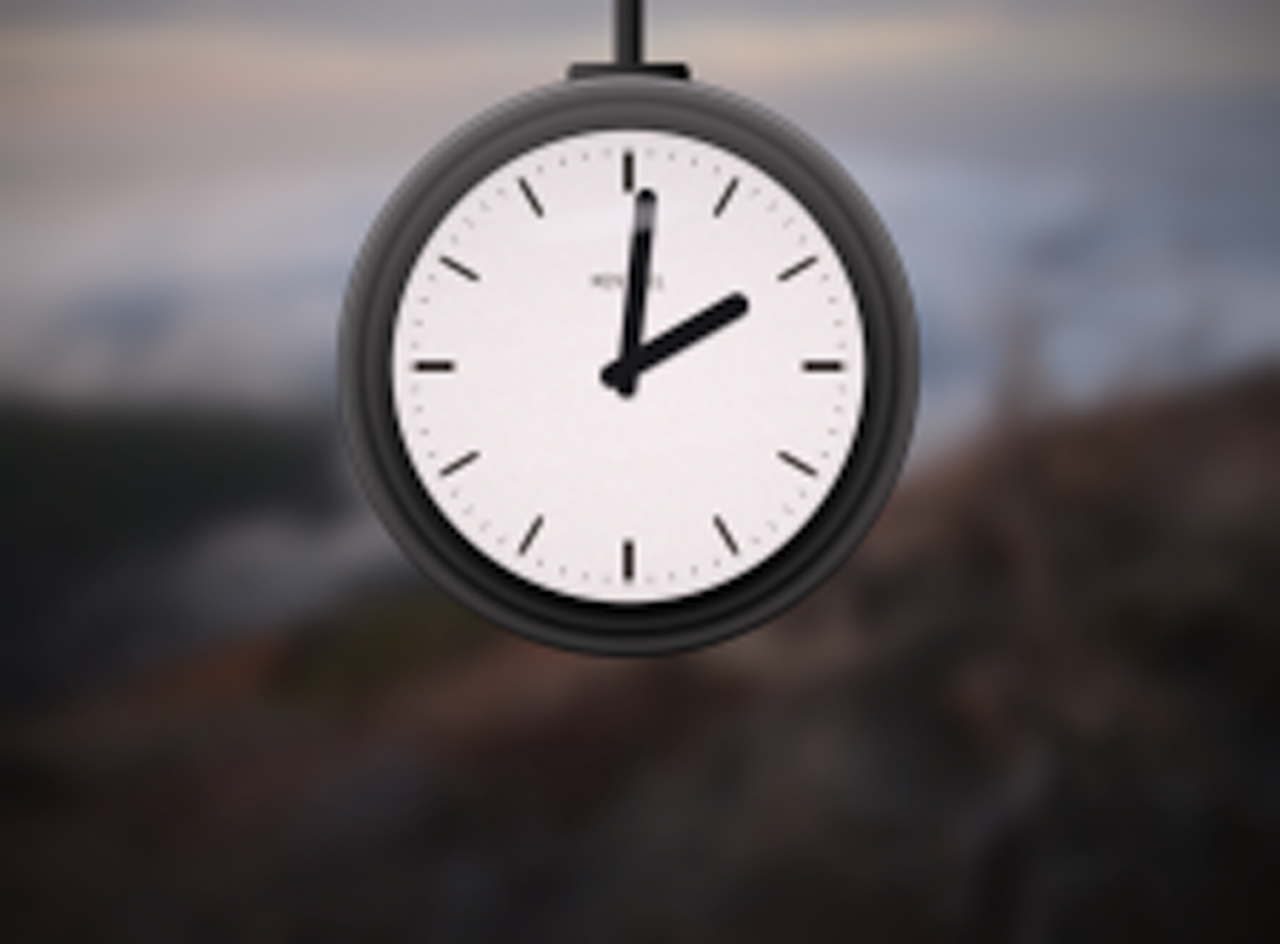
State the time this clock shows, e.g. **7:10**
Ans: **2:01**
